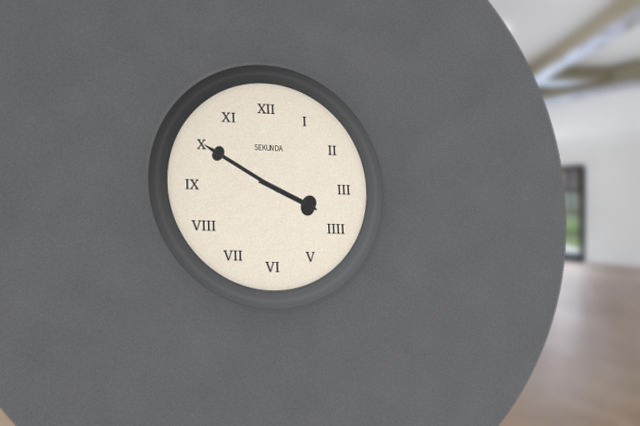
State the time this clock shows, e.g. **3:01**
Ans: **3:50**
